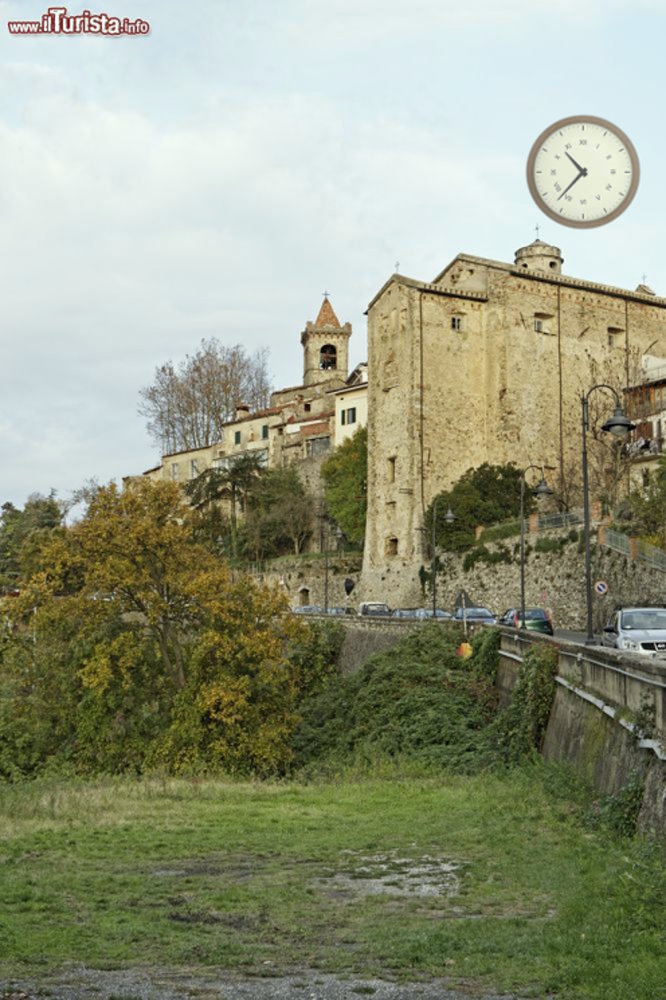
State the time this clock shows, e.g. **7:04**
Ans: **10:37**
